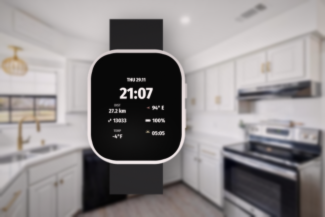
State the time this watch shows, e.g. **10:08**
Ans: **21:07**
